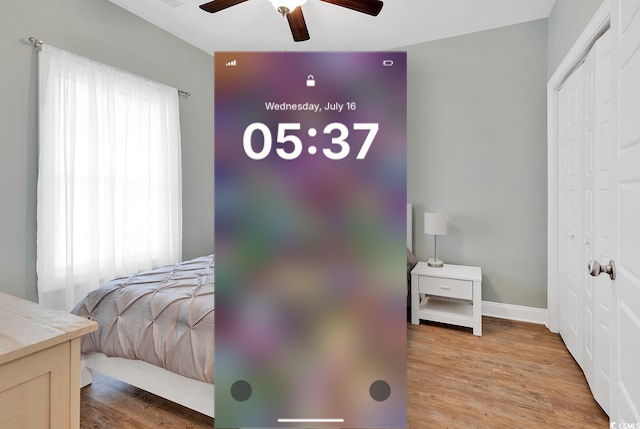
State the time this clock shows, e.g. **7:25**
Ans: **5:37**
